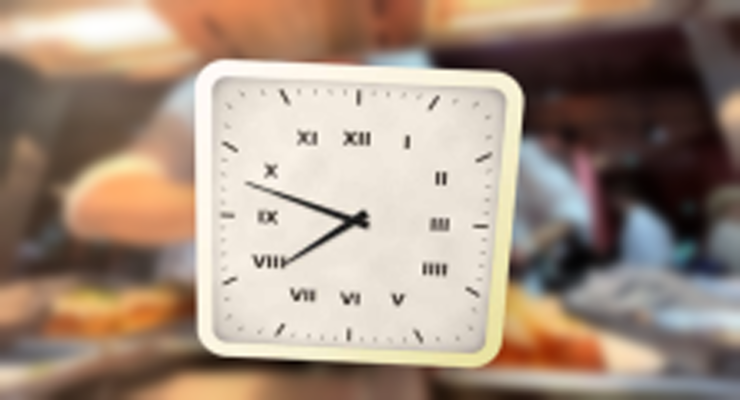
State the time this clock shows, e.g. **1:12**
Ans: **7:48**
